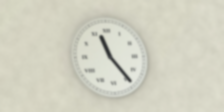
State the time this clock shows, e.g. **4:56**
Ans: **11:24**
